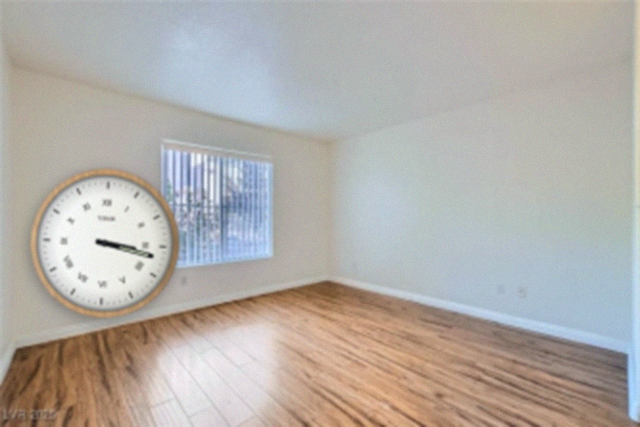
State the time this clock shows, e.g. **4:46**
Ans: **3:17**
